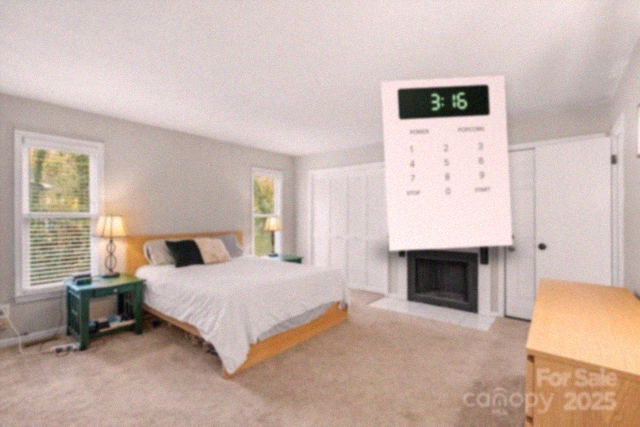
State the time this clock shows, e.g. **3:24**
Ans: **3:16**
